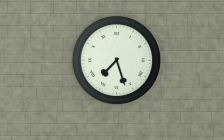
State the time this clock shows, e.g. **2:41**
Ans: **7:27**
